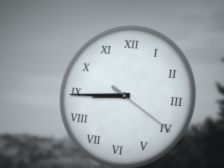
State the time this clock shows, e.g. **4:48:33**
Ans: **8:44:20**
